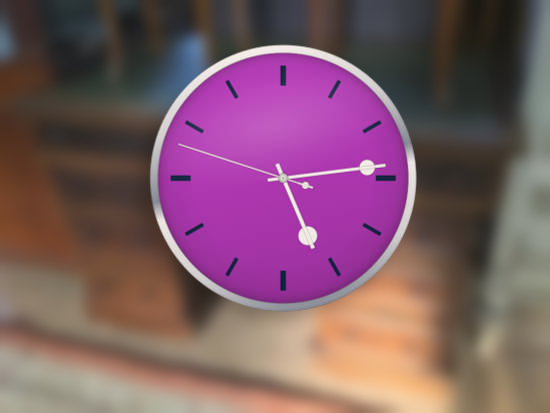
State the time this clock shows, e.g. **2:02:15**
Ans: **5:13:48**
